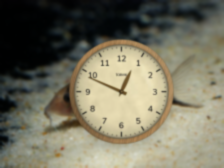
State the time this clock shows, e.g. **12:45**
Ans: **12:49**
